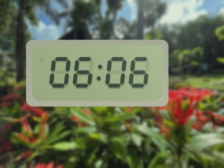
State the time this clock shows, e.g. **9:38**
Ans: **6:06**
